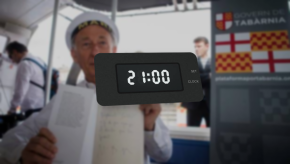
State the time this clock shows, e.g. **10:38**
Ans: **21:00**
